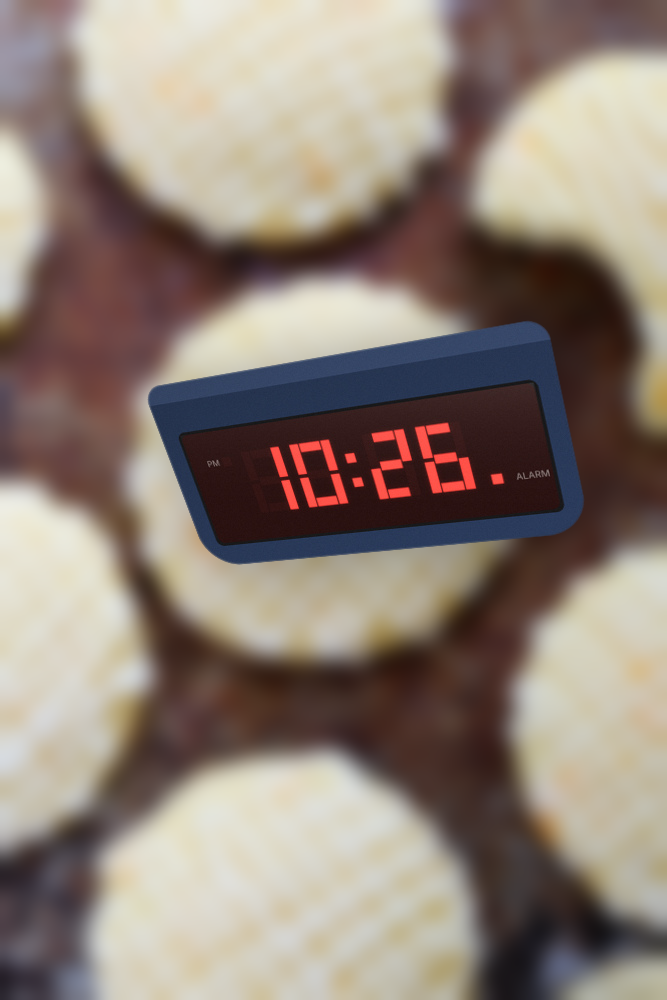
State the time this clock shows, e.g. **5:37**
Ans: **10:26**
